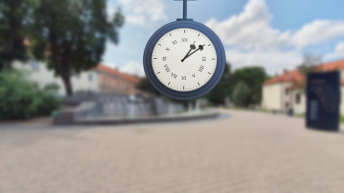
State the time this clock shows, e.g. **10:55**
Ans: **1:09**
